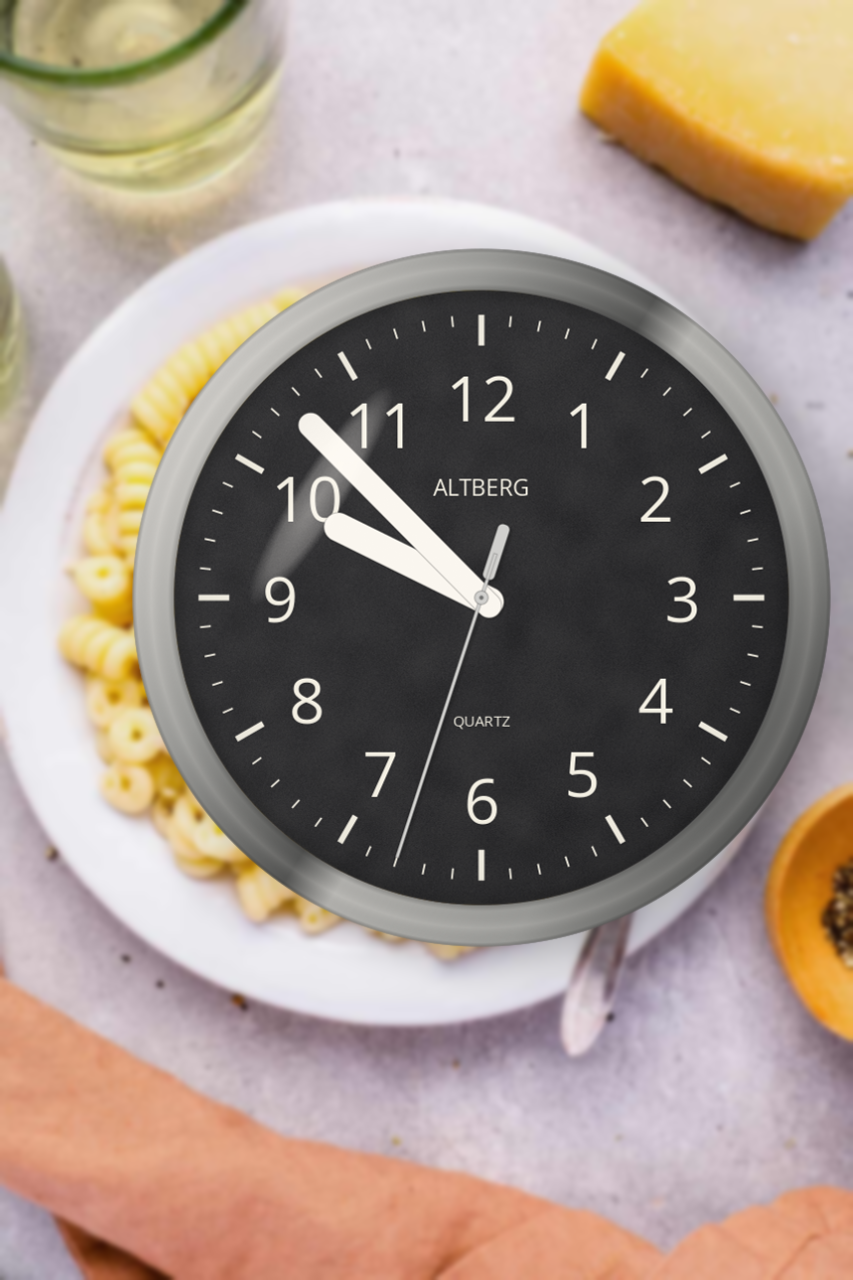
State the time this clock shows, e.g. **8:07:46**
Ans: **9:52:33**
